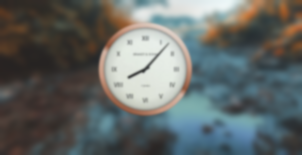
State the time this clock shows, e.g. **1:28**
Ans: **8:07**
